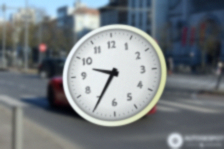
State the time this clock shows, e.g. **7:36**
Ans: **9:35**
